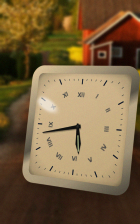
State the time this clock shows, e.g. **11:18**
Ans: **5:43**
